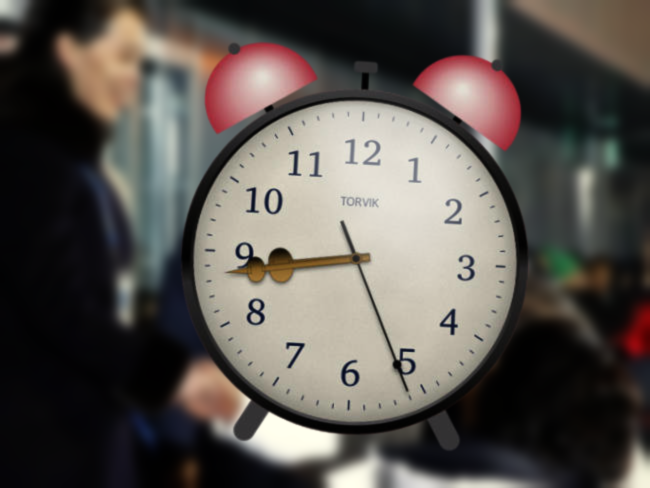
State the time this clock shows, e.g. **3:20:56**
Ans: **8:43:26**
